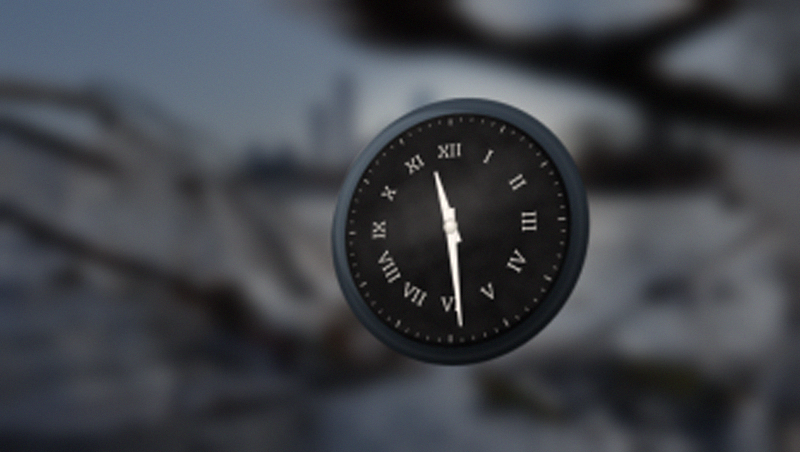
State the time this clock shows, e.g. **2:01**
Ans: **11:29**
